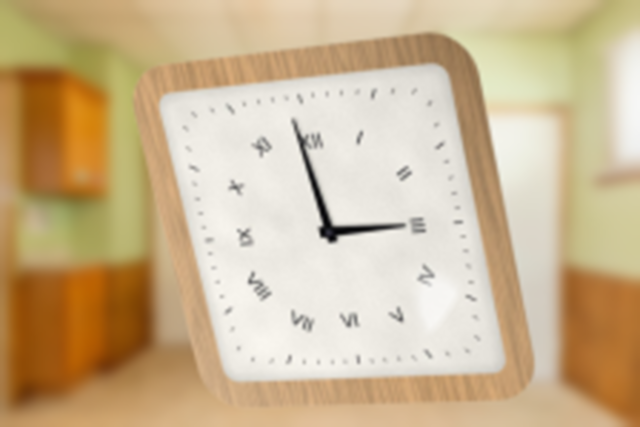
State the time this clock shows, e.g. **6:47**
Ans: **2:59**
